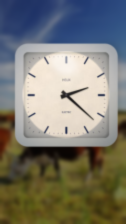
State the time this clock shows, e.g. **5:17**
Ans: **2:22**
